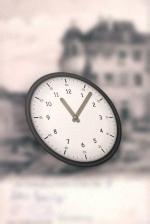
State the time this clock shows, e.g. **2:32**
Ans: **11:07**
